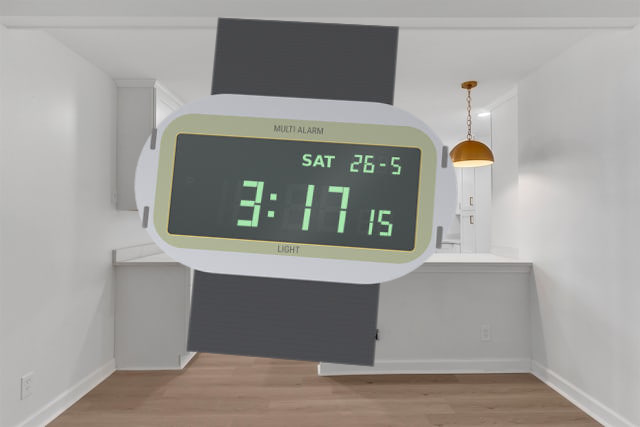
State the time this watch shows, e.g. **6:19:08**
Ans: **3:17:15**
